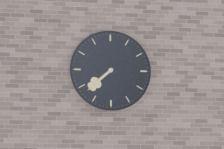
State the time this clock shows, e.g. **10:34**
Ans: **7:38**
